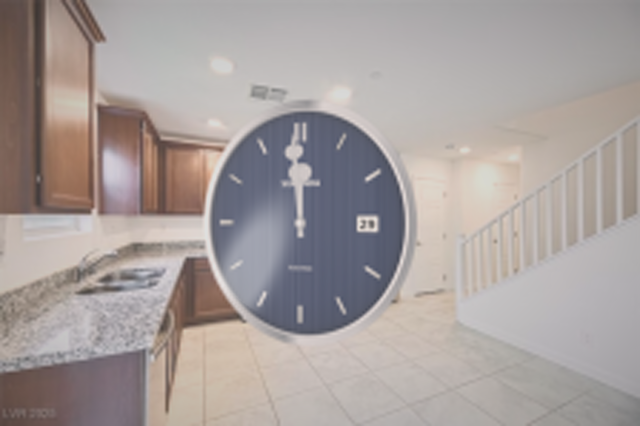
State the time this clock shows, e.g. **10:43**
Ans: **11:59**
